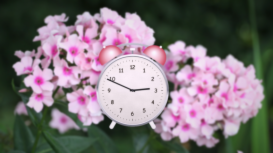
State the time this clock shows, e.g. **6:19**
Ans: **2:49**
